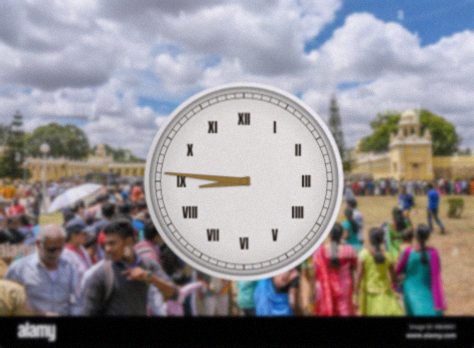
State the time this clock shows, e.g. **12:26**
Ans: **8:46**
